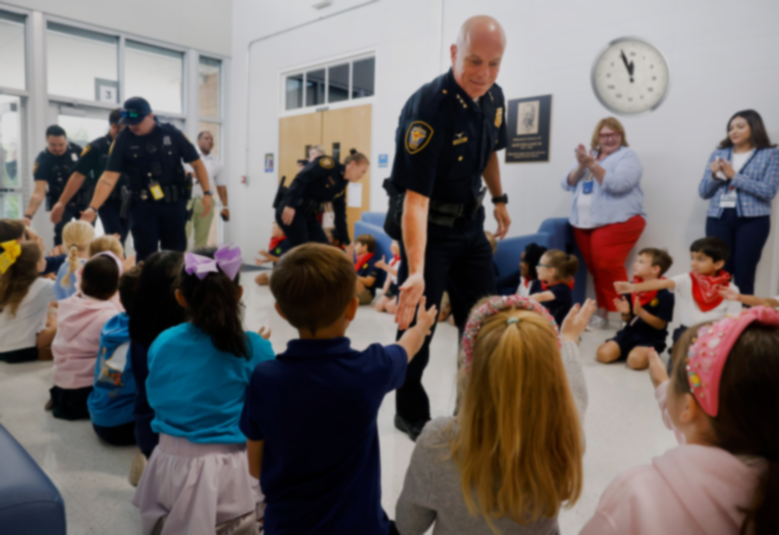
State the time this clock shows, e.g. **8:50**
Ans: **11:56**
